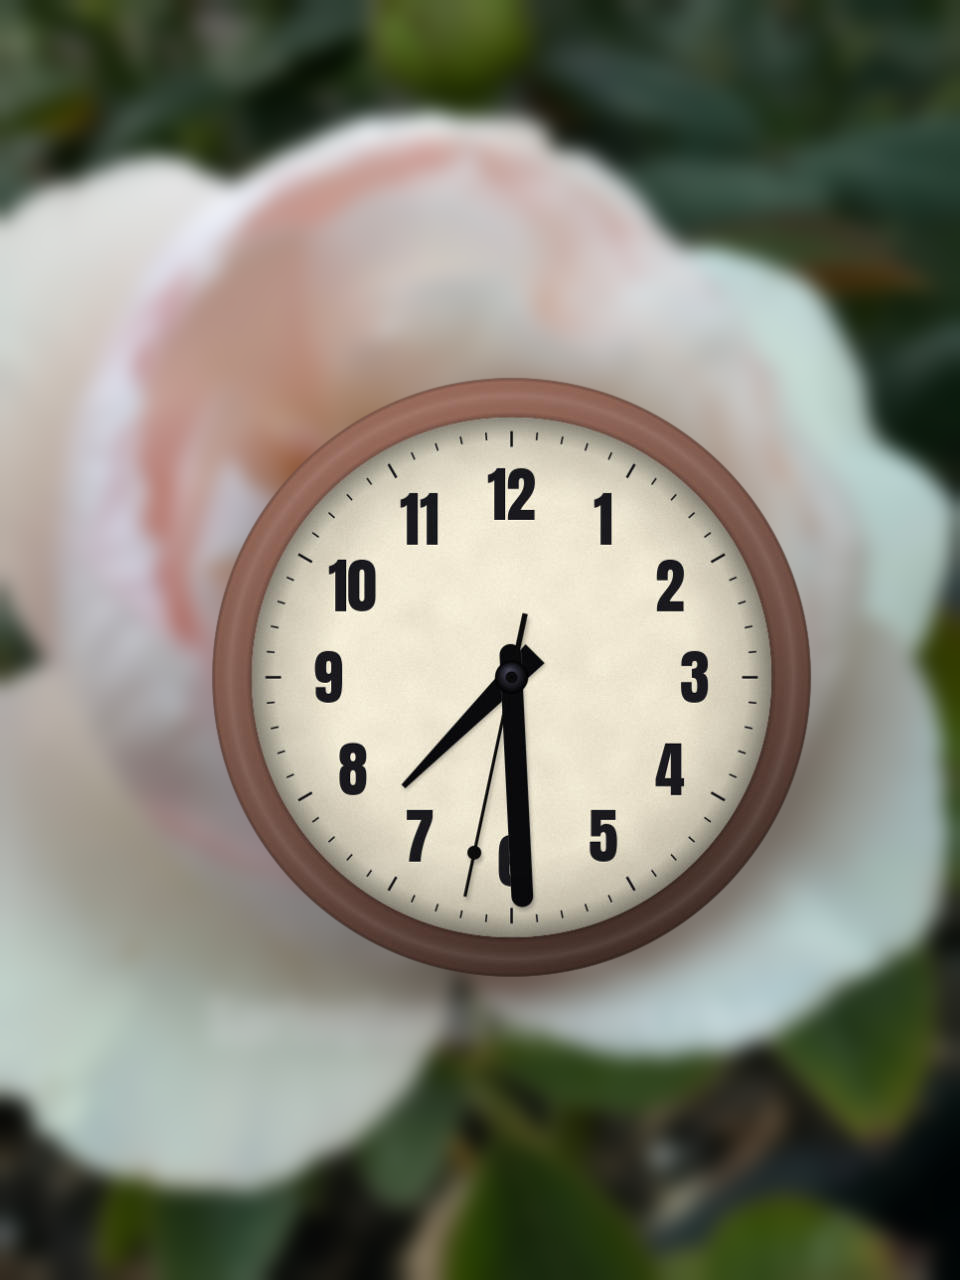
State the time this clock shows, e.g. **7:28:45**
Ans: **7:29:32**
